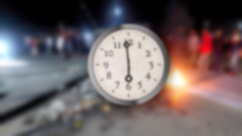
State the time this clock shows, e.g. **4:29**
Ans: **5:59**
